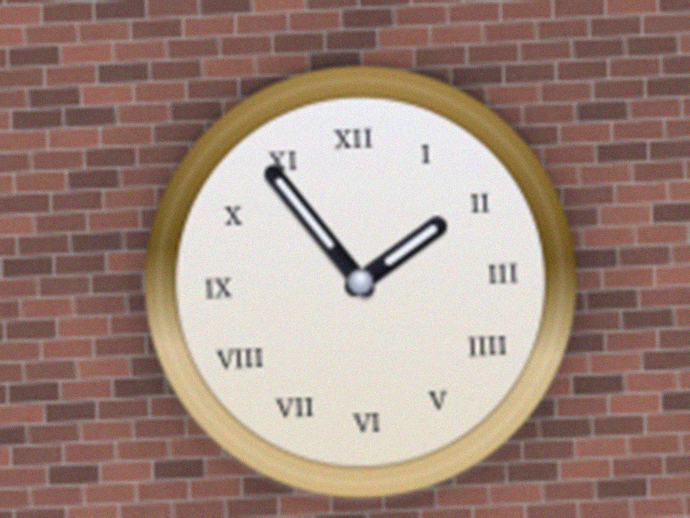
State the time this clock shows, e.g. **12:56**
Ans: **1:54**
